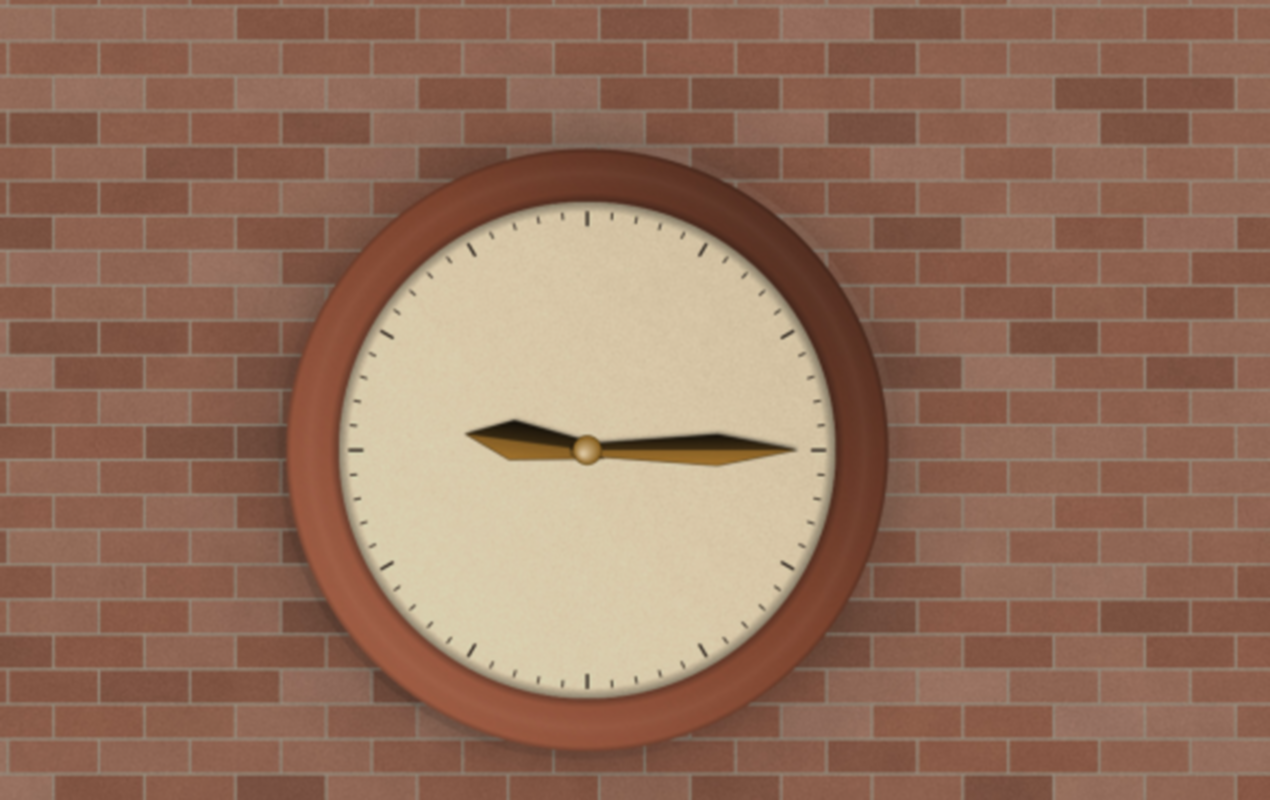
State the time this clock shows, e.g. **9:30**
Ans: **9:15**
